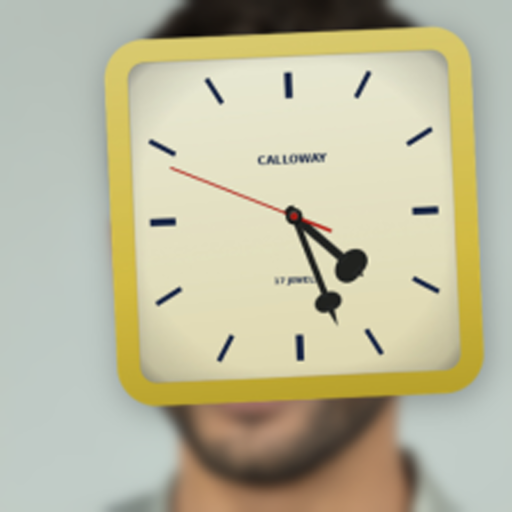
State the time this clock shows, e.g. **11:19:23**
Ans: **4:26:49**
